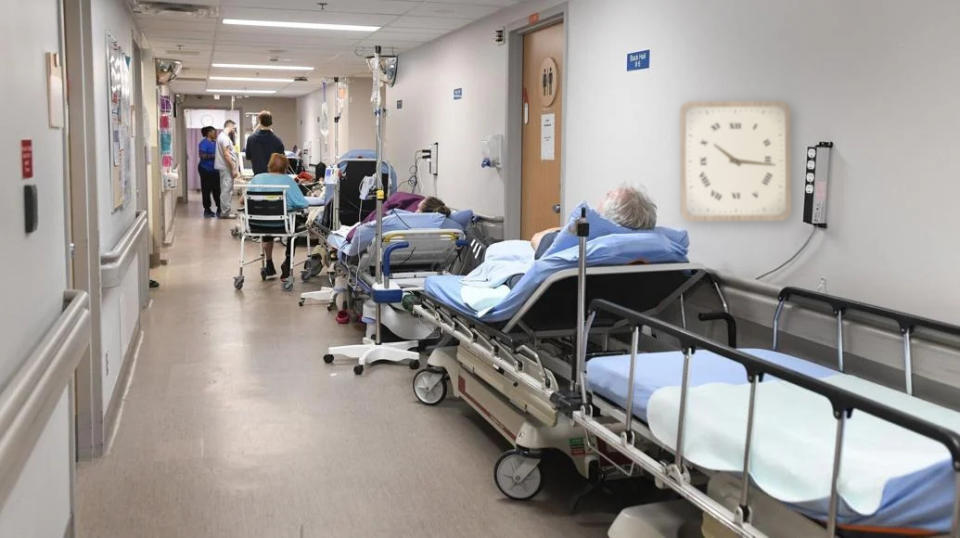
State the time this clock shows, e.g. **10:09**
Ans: **10:16**
